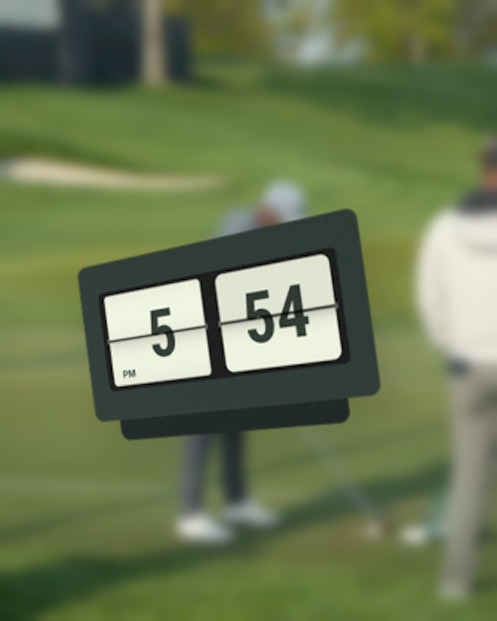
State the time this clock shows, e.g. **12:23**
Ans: **5:54**
